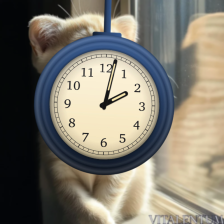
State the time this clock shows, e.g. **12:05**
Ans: **2:02**
